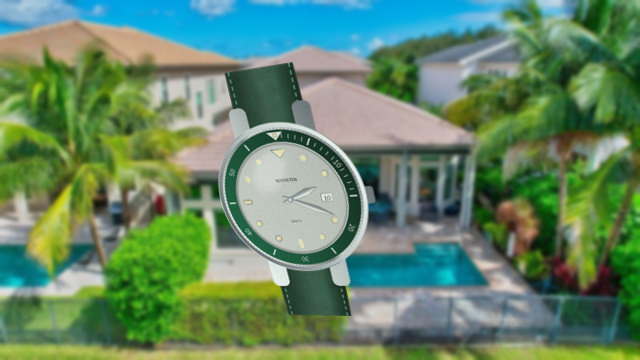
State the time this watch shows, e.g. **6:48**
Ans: **2:19**
